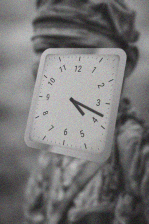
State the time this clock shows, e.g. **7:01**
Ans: **4:18**
